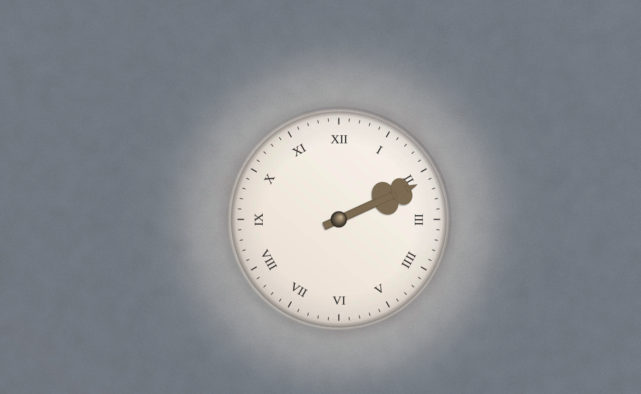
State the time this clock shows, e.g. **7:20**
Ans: **2:11**
